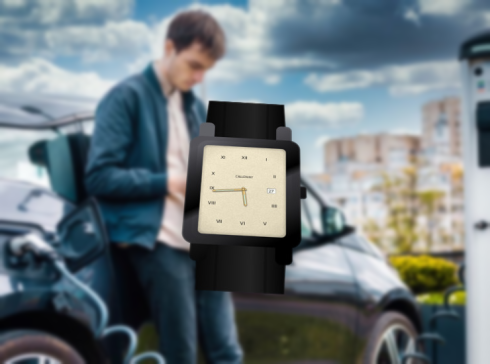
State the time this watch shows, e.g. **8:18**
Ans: **5:44**
